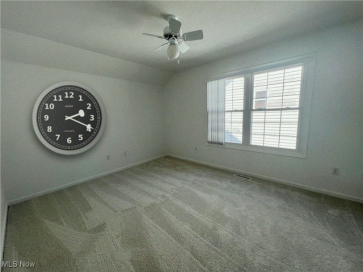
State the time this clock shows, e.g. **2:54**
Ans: **2:19**
